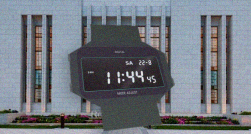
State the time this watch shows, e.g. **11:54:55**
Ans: **11:44:45**
